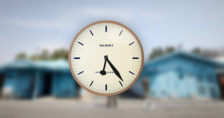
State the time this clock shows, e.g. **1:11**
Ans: **6:24**
